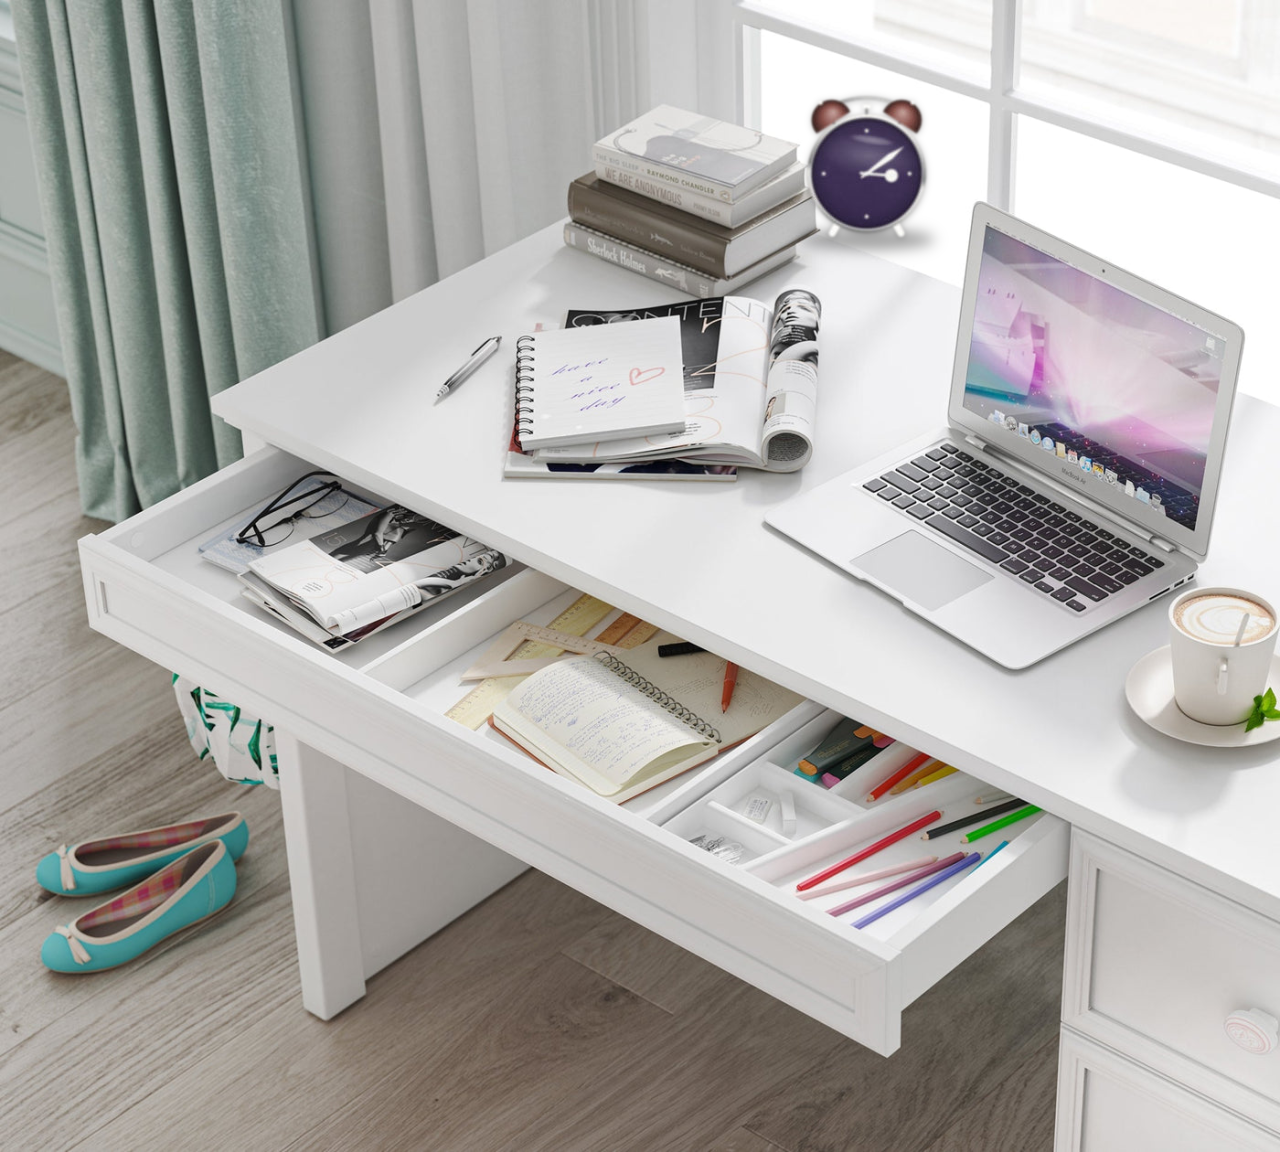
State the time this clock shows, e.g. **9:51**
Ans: **3:09**
